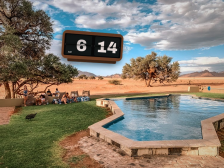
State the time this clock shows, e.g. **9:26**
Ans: **6:14**
